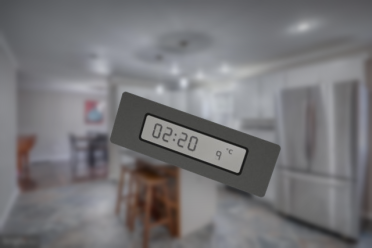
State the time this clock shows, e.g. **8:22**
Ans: **2:20**
